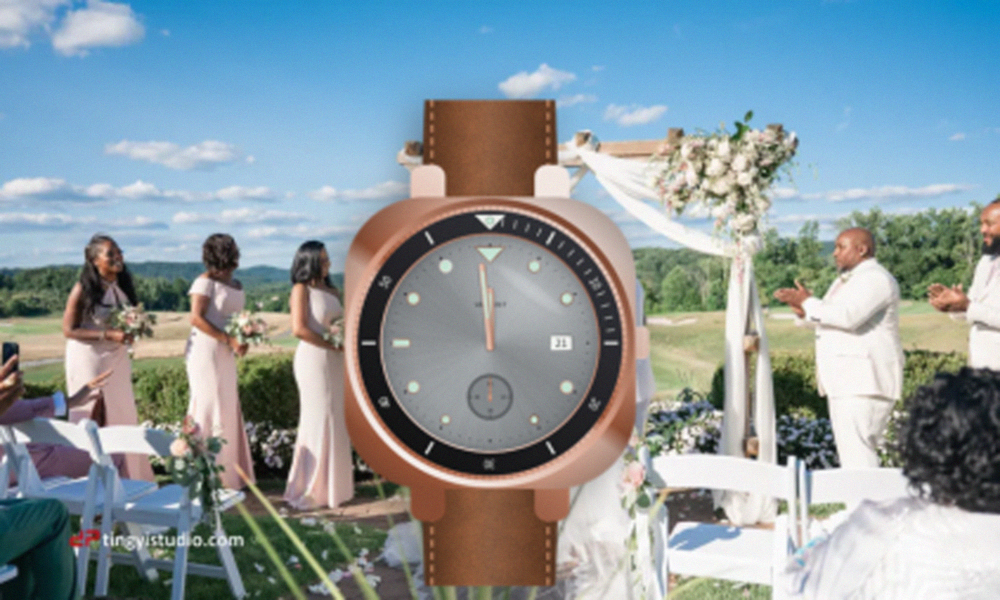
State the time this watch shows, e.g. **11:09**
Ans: **11:59**
